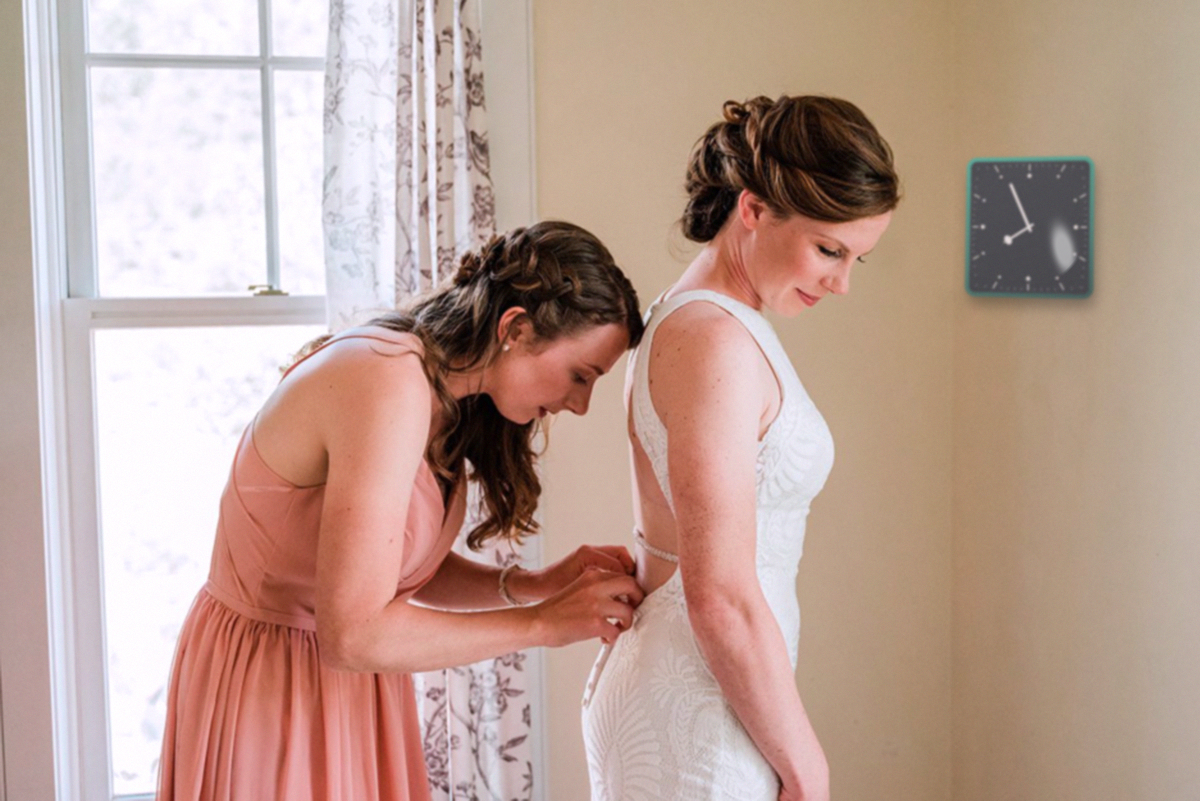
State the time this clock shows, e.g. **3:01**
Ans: **7:56**
